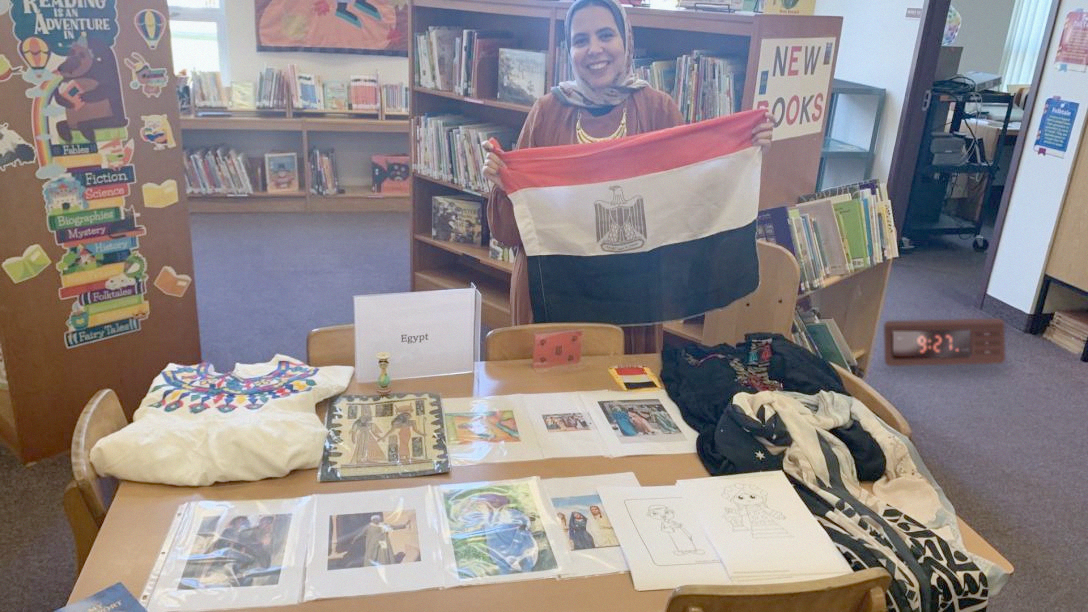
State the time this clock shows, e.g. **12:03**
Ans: **9:27**
